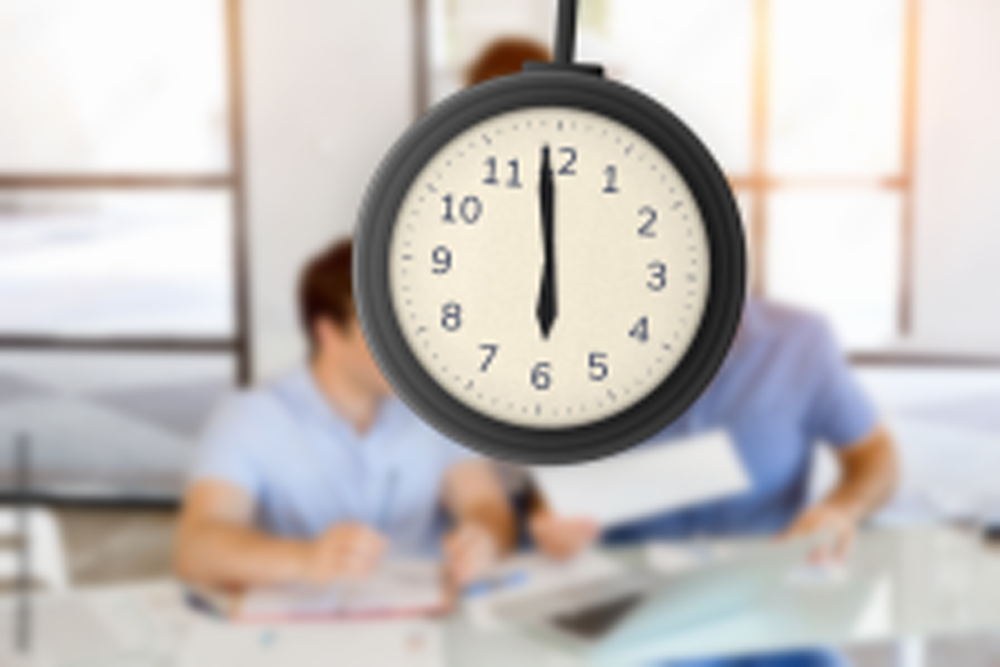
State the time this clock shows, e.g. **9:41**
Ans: **5:59**
